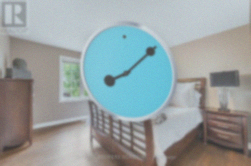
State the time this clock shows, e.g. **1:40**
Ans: **8:08**
